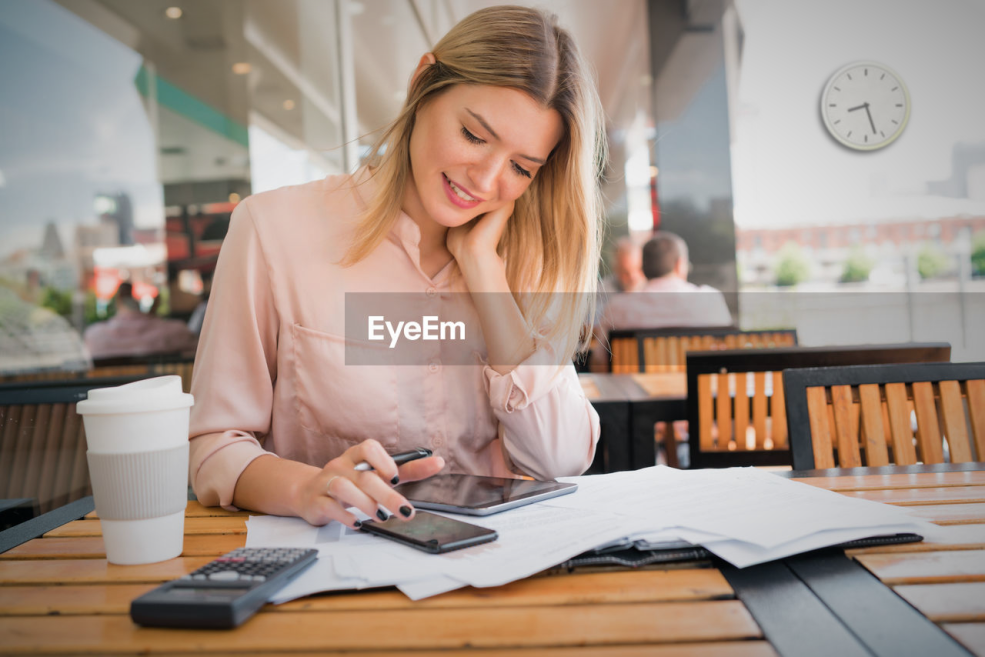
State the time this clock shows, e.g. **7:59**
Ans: **8:27**
